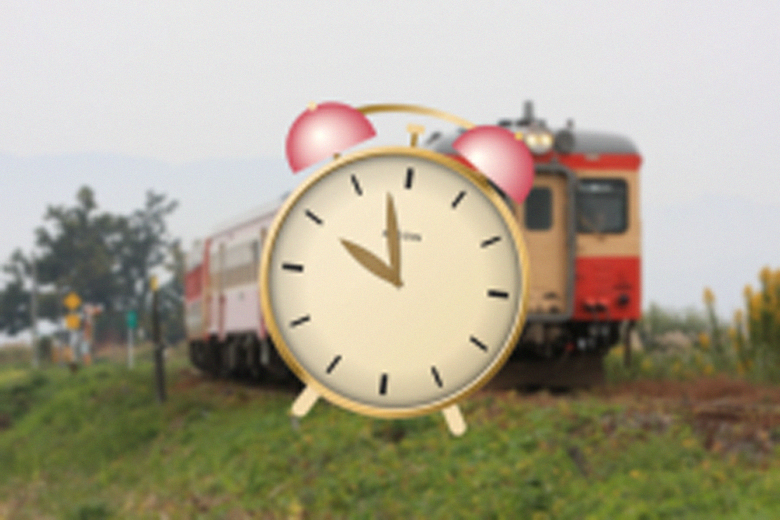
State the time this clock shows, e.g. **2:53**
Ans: **9:58**
